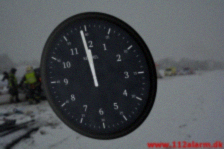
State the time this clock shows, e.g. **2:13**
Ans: **11:59**
